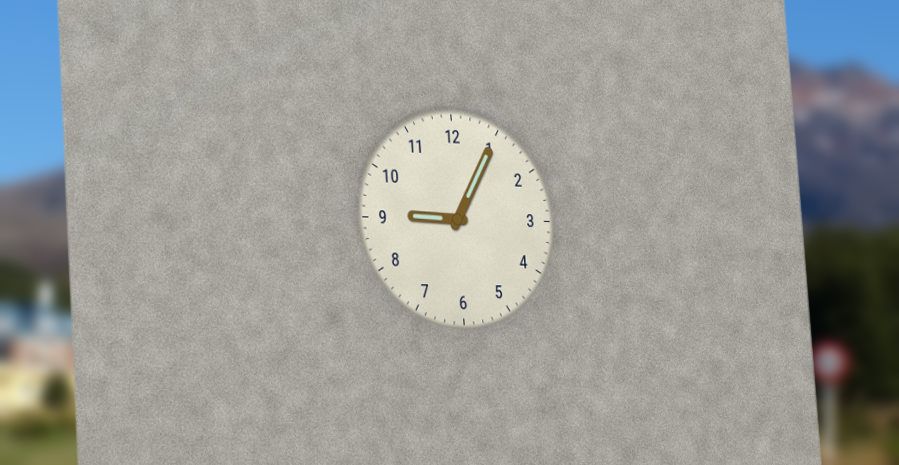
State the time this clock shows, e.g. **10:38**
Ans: **9:05**
